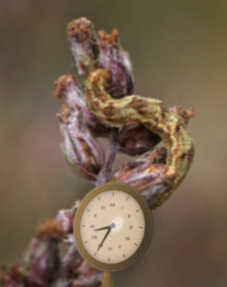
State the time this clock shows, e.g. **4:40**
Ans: **8:35**
